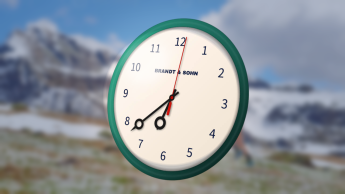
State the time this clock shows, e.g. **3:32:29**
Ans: **6:38:01**
